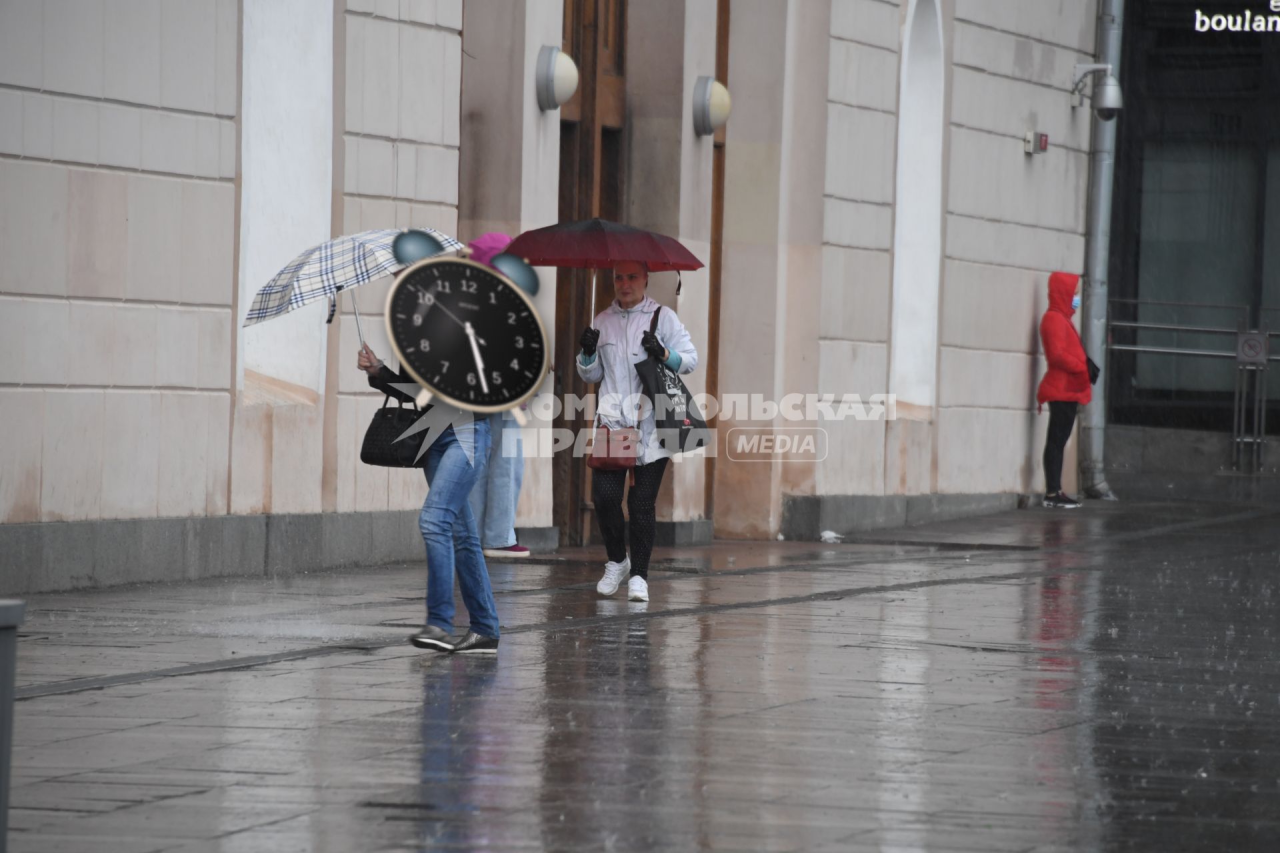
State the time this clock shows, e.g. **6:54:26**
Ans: **5:27:51**
